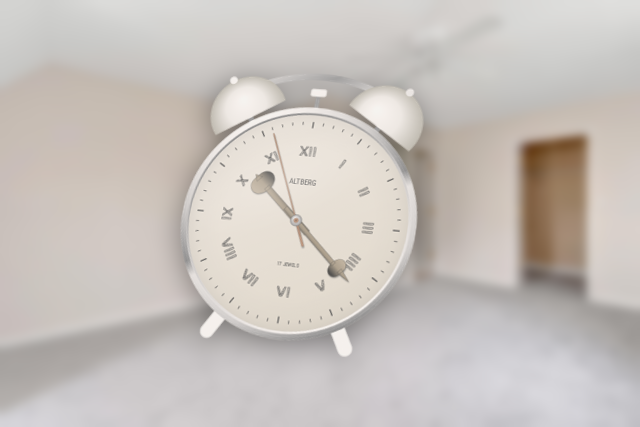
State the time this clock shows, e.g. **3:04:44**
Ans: **10:21:56**
